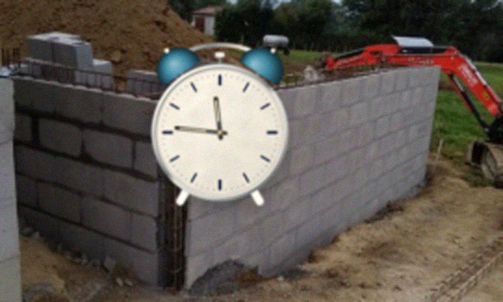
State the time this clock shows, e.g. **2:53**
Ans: **11:46**
